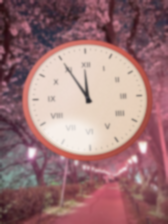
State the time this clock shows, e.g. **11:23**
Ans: **11:55**
